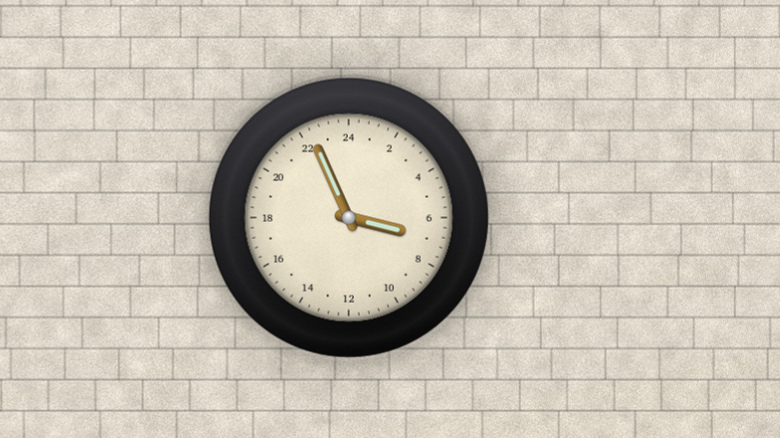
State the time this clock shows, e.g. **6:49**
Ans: **6:56**
